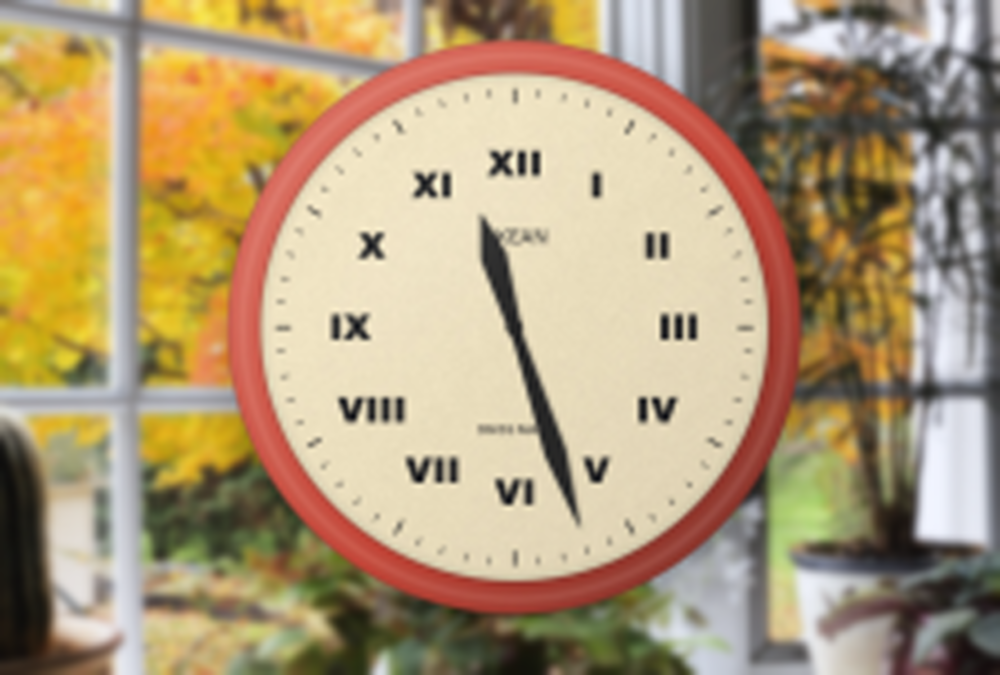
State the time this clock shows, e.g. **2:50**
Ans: **11:27**
